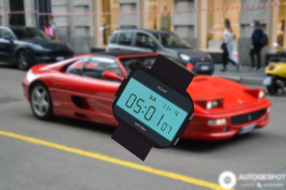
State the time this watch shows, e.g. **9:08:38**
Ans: **5:01:07**
